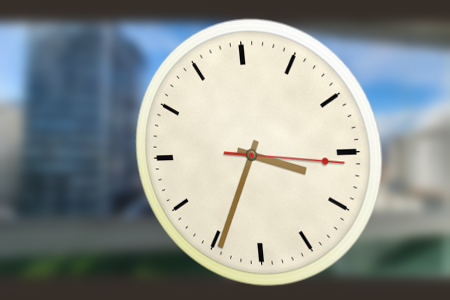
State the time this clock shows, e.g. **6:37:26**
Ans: **3:34:16**
